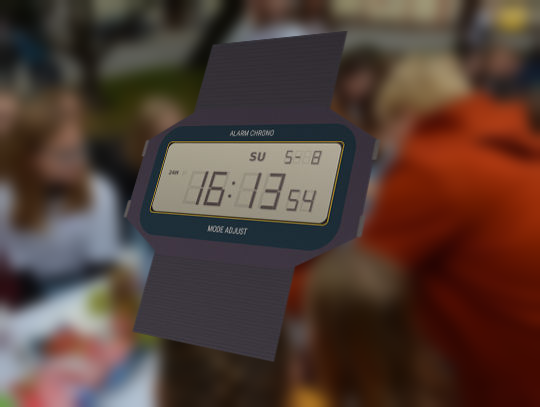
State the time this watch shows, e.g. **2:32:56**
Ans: **16:13:54**
